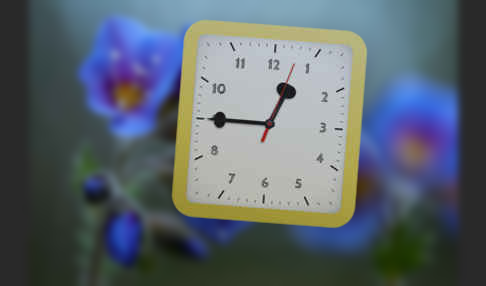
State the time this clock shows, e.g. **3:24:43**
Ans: **12:45:03**
